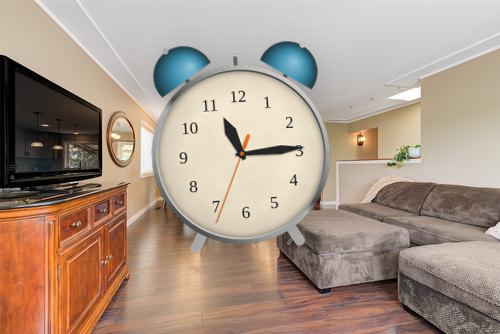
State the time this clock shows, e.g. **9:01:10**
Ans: **11:14:34**
